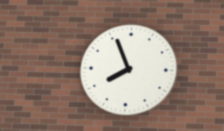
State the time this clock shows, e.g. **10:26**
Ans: **7:56**
